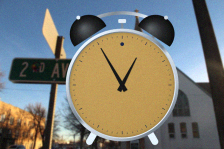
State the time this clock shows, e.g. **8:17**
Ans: **12:55**
